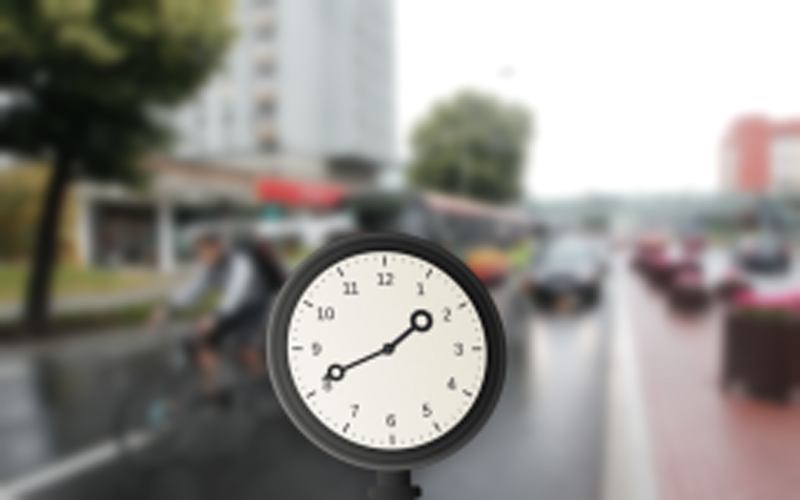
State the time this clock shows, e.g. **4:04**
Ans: **1:41**
